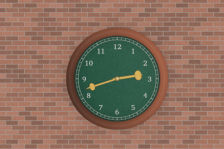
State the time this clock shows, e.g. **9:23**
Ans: **2:42**
